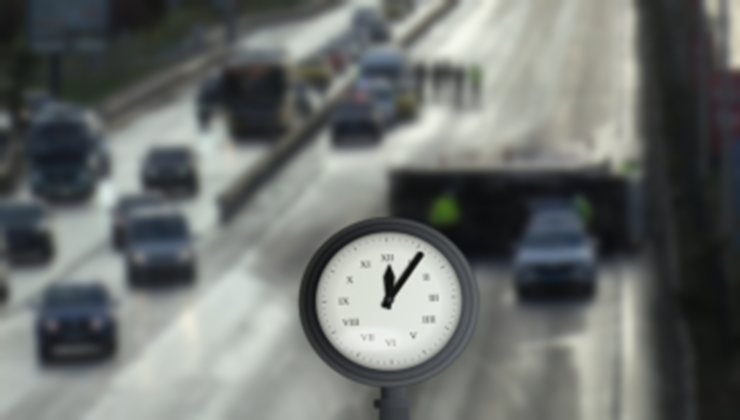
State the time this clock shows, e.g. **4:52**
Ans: **12:06**
